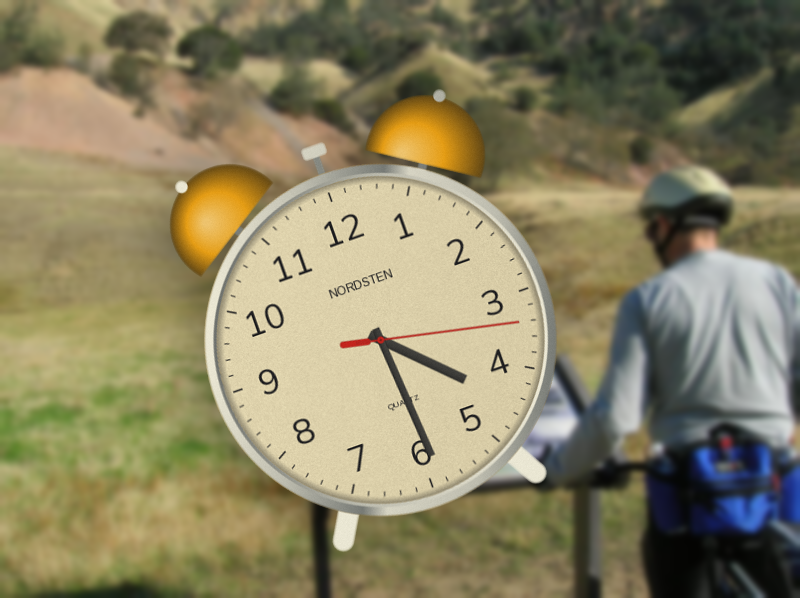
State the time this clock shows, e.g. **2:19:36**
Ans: **4:29:17**
